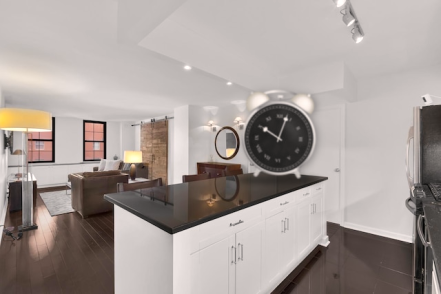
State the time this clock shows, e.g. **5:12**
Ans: **10:03**
